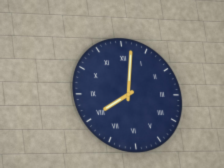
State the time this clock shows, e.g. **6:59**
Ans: **8:02**
